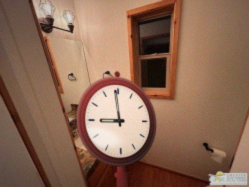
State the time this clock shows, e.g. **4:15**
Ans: **8:59**
